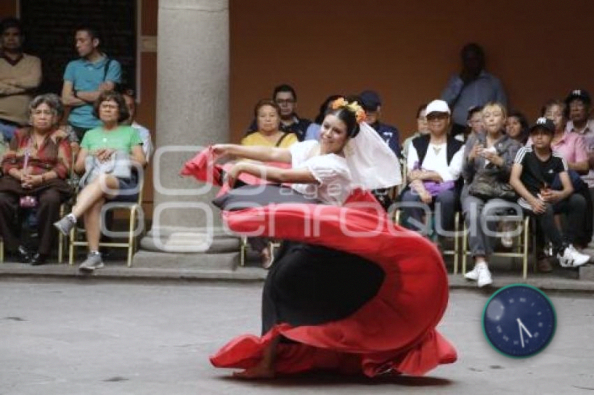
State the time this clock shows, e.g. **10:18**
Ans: **4:27**
